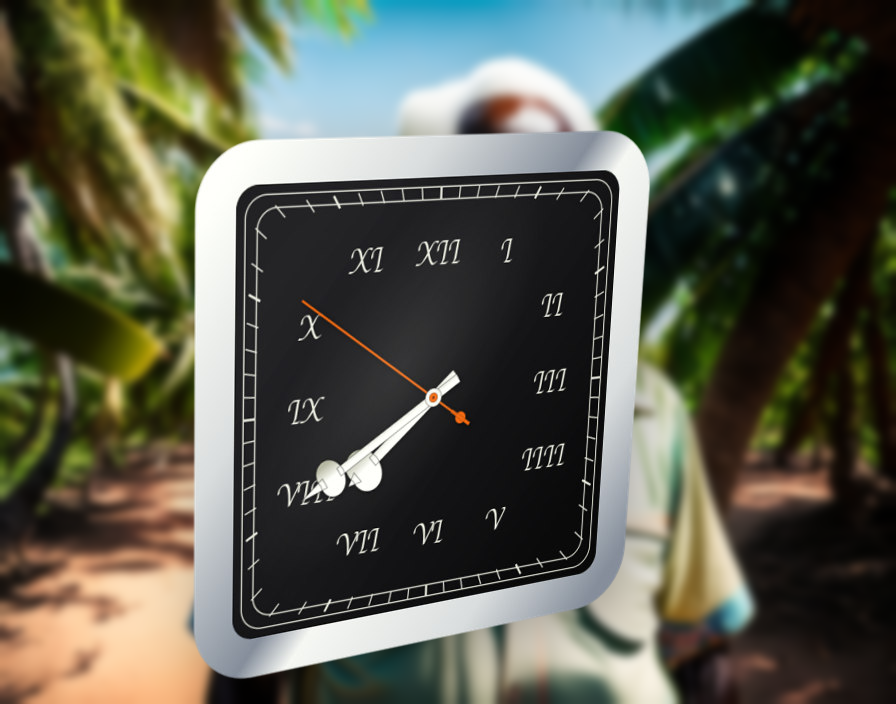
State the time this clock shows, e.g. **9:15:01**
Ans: **7:39:51**
